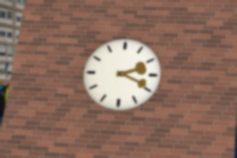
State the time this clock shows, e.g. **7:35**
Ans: **2:19**
